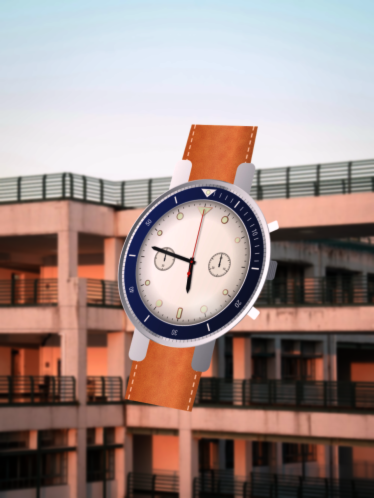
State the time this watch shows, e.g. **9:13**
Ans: **5:47**
